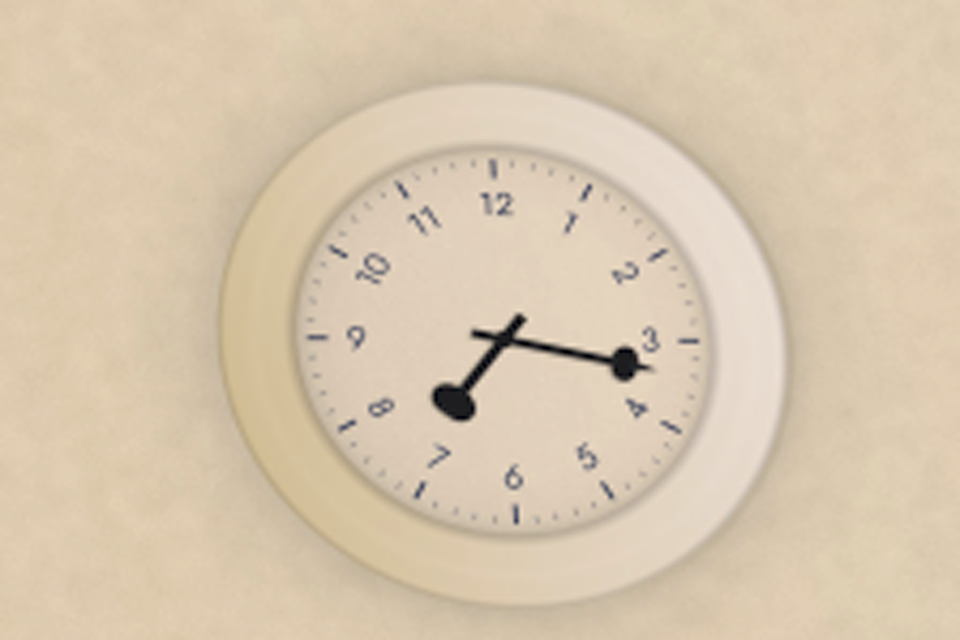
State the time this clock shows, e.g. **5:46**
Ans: **7:17**
